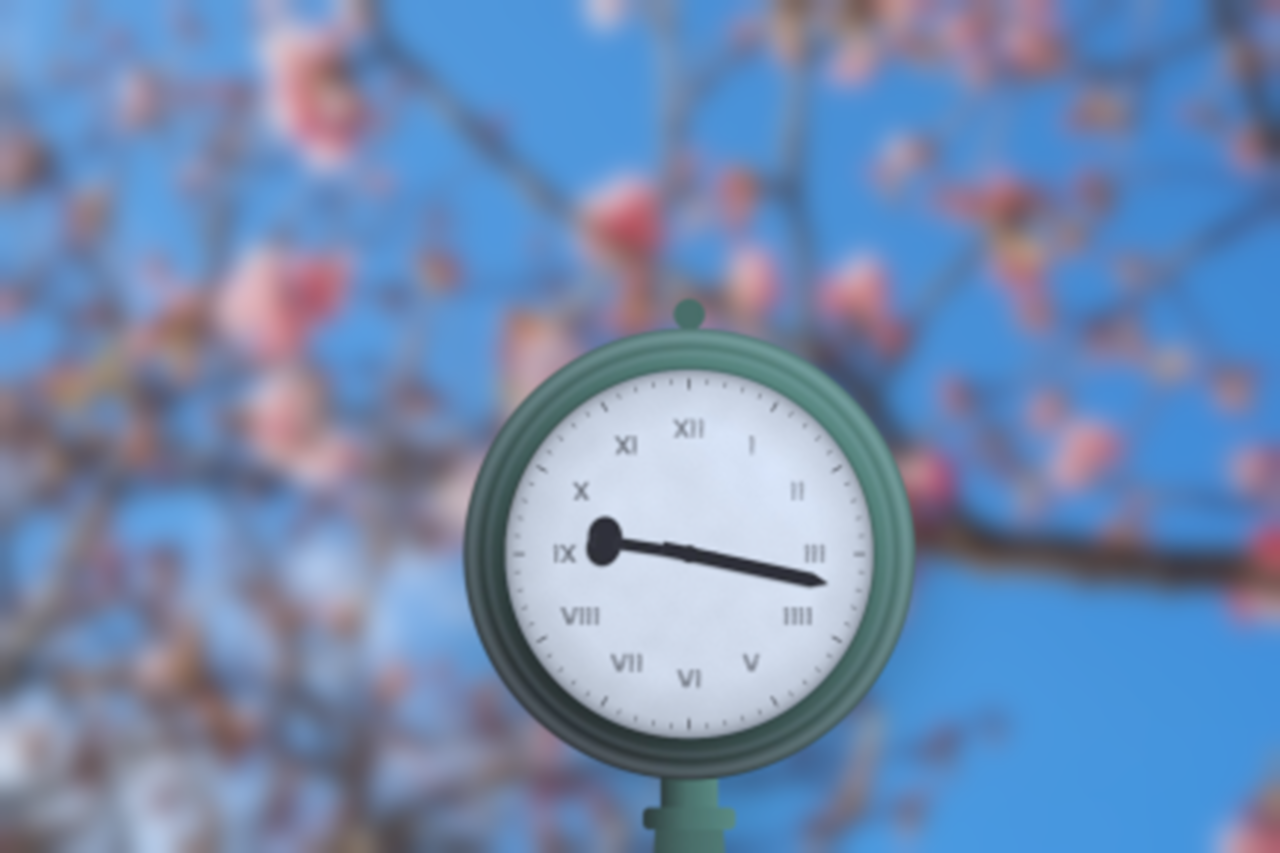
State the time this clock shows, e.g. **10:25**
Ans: **9:17**
